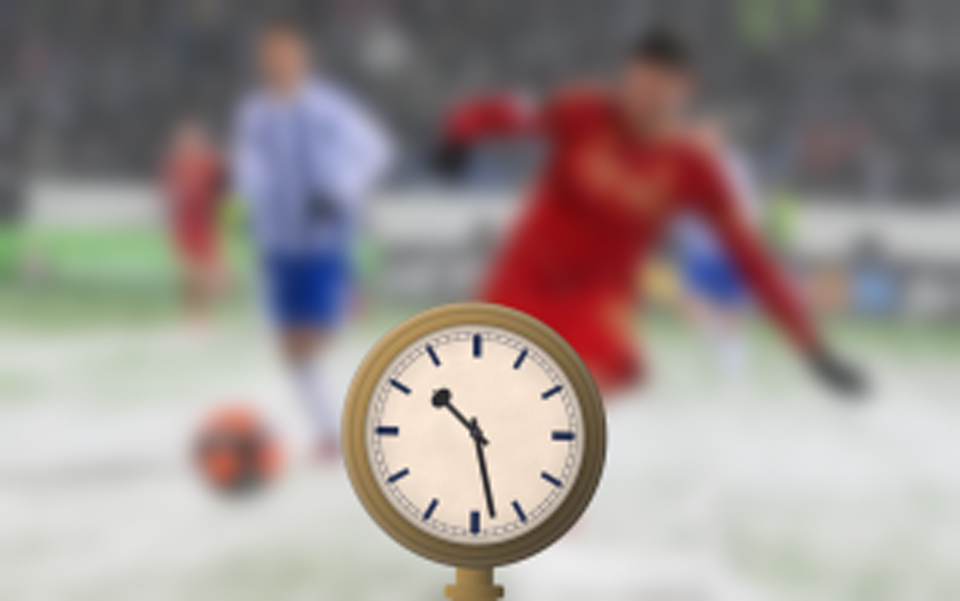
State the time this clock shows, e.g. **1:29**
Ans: **10:28**
